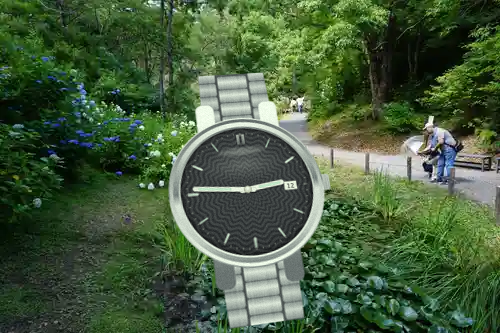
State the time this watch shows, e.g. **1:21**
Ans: **2:46**
